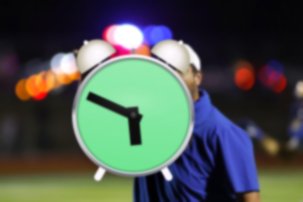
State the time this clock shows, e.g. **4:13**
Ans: **5:49**
